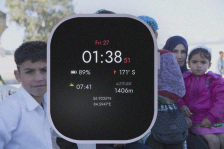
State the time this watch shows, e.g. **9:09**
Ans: **1:38**
